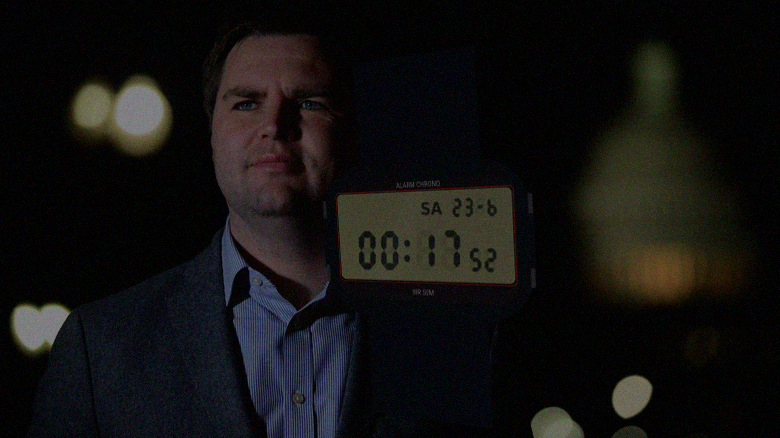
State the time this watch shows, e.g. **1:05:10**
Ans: **0:17:52**
